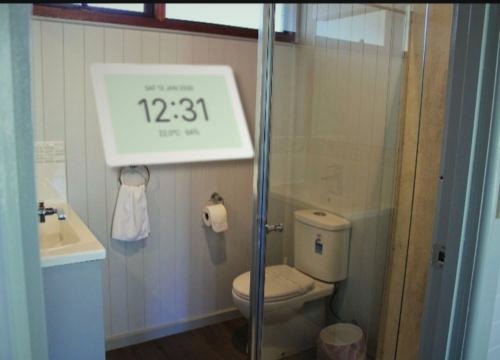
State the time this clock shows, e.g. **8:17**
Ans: **12:31**
